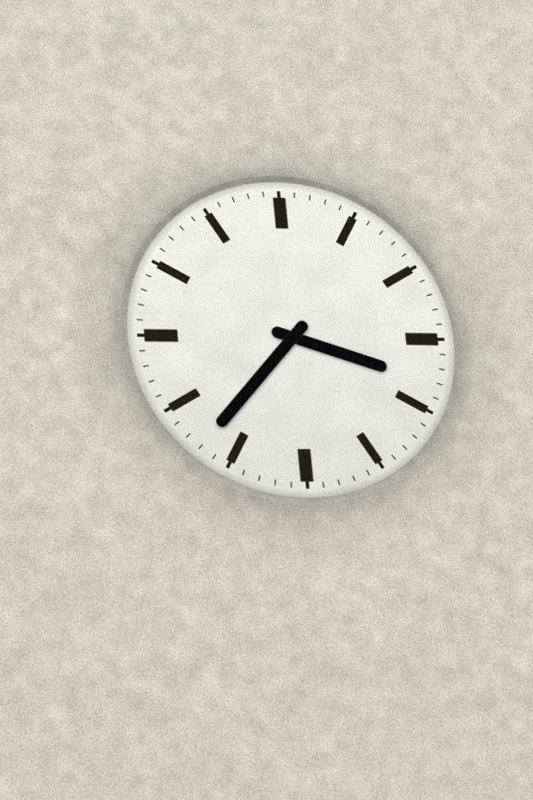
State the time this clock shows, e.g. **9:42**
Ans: **3:37**
